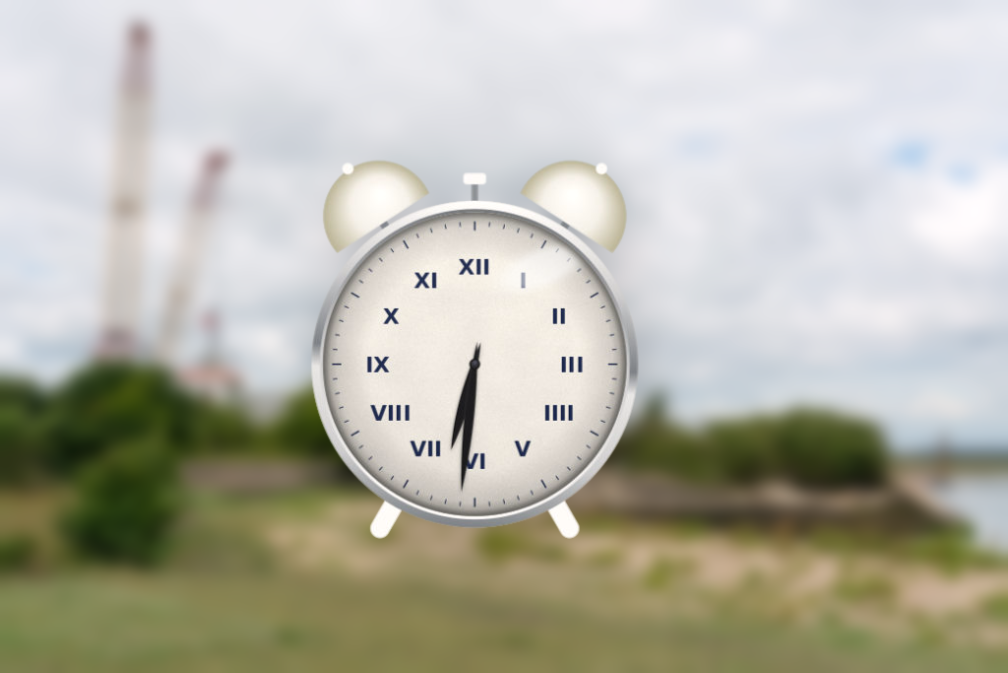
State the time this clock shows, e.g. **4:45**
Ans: **6:31**
